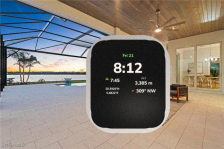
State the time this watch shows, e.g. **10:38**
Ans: **8:12**
